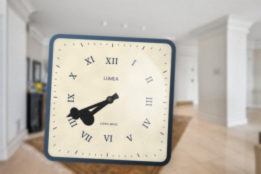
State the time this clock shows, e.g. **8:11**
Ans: **7:41**
